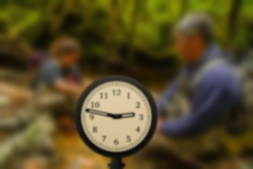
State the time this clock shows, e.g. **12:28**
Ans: **2:47**
